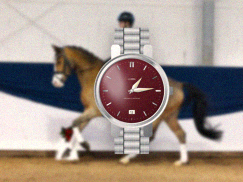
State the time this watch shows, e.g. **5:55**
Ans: **1:14**
